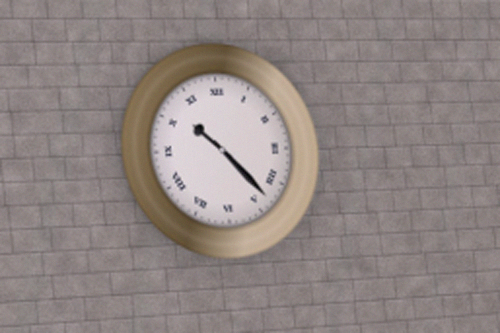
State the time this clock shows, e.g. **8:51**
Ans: **10:23**
